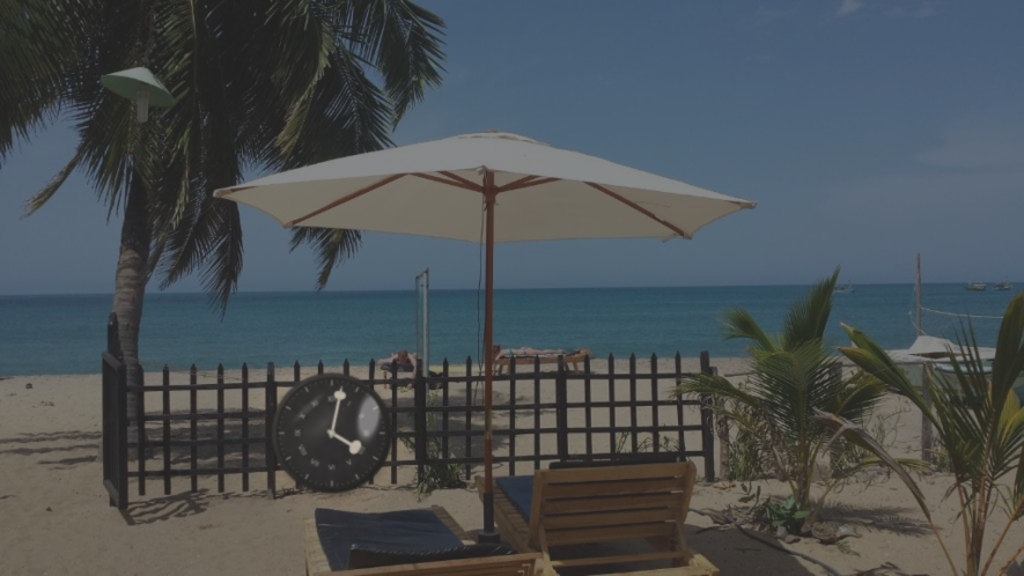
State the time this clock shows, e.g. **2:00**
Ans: **4:02**
